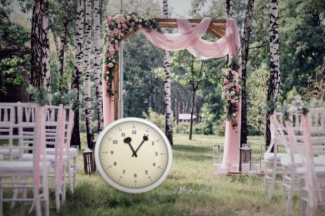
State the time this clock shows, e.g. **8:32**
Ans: **11:06**
